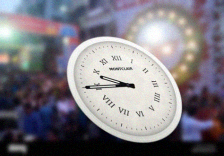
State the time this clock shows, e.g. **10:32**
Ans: **9:45**
